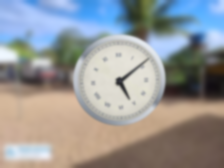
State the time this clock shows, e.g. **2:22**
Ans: **5:09**
